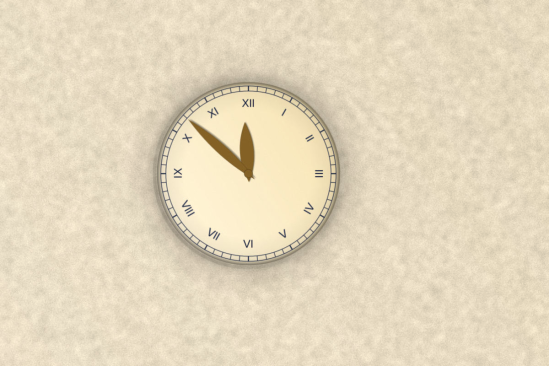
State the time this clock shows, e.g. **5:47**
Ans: **11:52**
